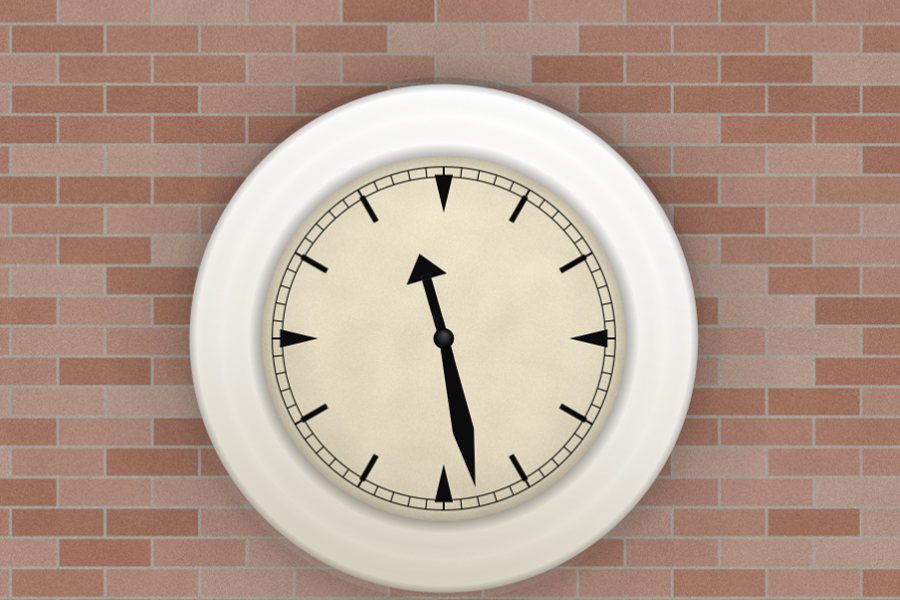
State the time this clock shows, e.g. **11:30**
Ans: **11:28**
